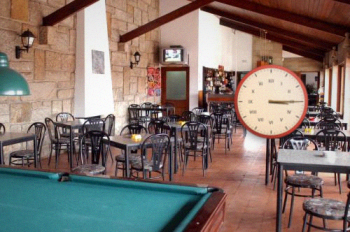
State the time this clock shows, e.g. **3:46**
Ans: **3:15**
